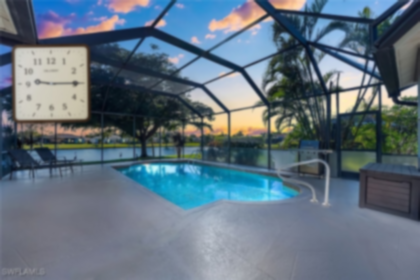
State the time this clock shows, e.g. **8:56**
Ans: **9:15**
